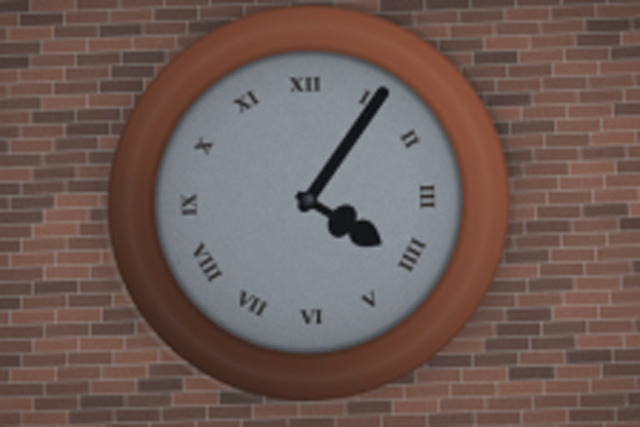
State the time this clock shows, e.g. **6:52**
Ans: **4:06**
